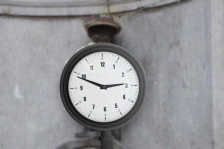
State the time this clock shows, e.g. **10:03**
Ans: **2:49**
